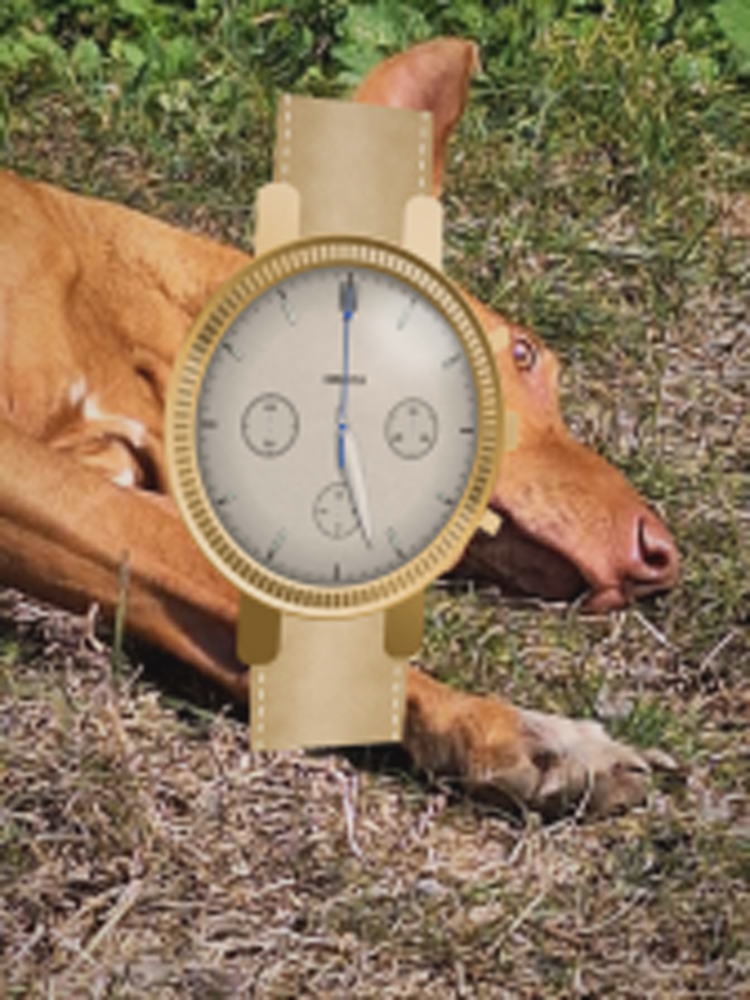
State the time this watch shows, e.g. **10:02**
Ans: **5:27**
